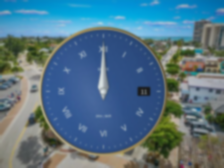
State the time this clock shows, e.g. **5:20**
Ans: **12:00**
